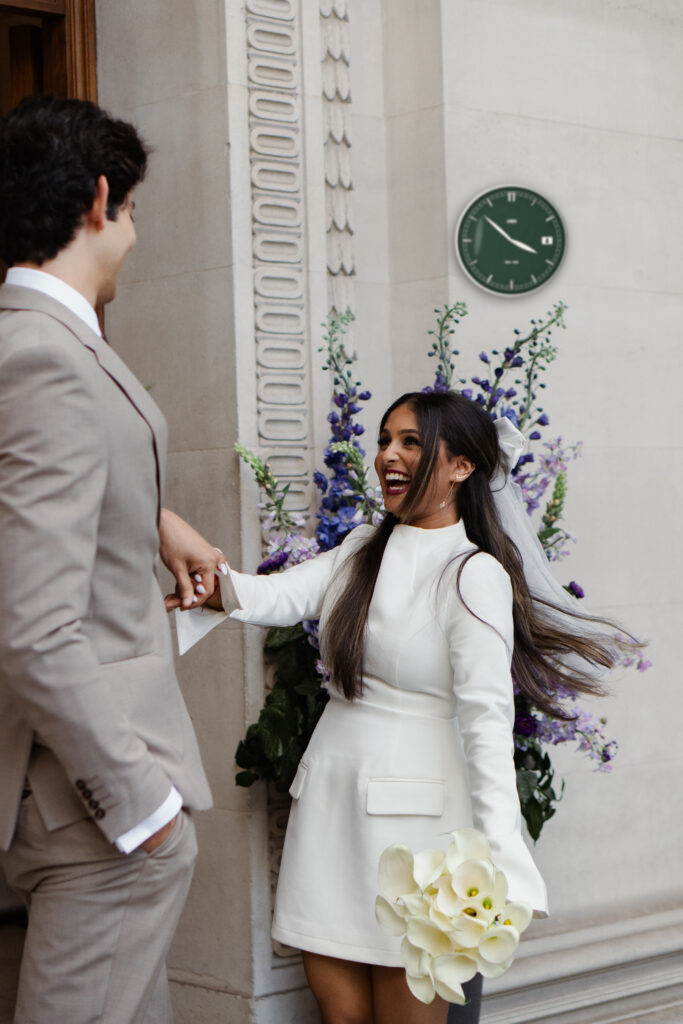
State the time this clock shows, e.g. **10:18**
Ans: **3:52**
